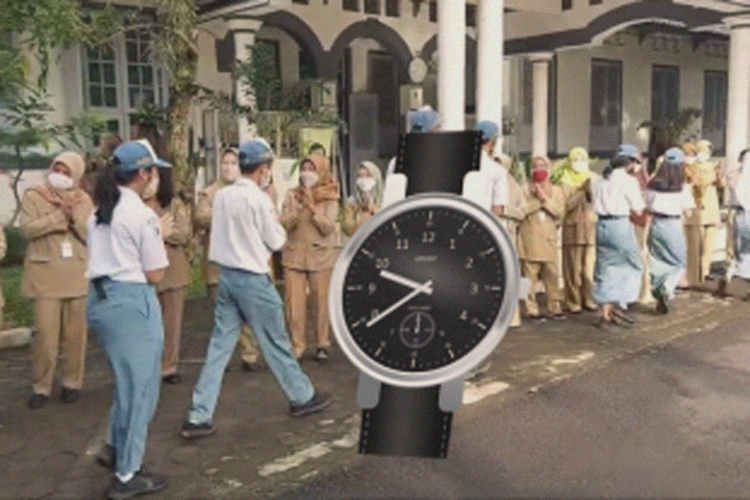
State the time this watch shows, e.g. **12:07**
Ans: **9:39**
